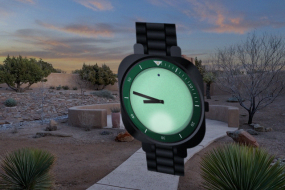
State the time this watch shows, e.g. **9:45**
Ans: **8:47**
